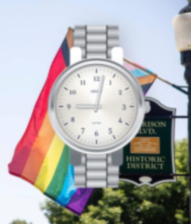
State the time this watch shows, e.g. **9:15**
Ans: **9:02**
